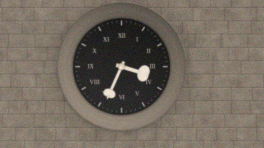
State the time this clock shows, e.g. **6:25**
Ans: **3:34**
